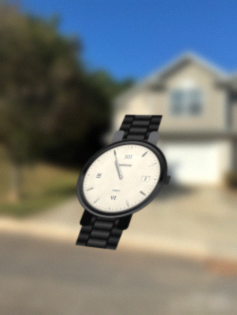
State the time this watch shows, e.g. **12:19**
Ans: **10:55**
